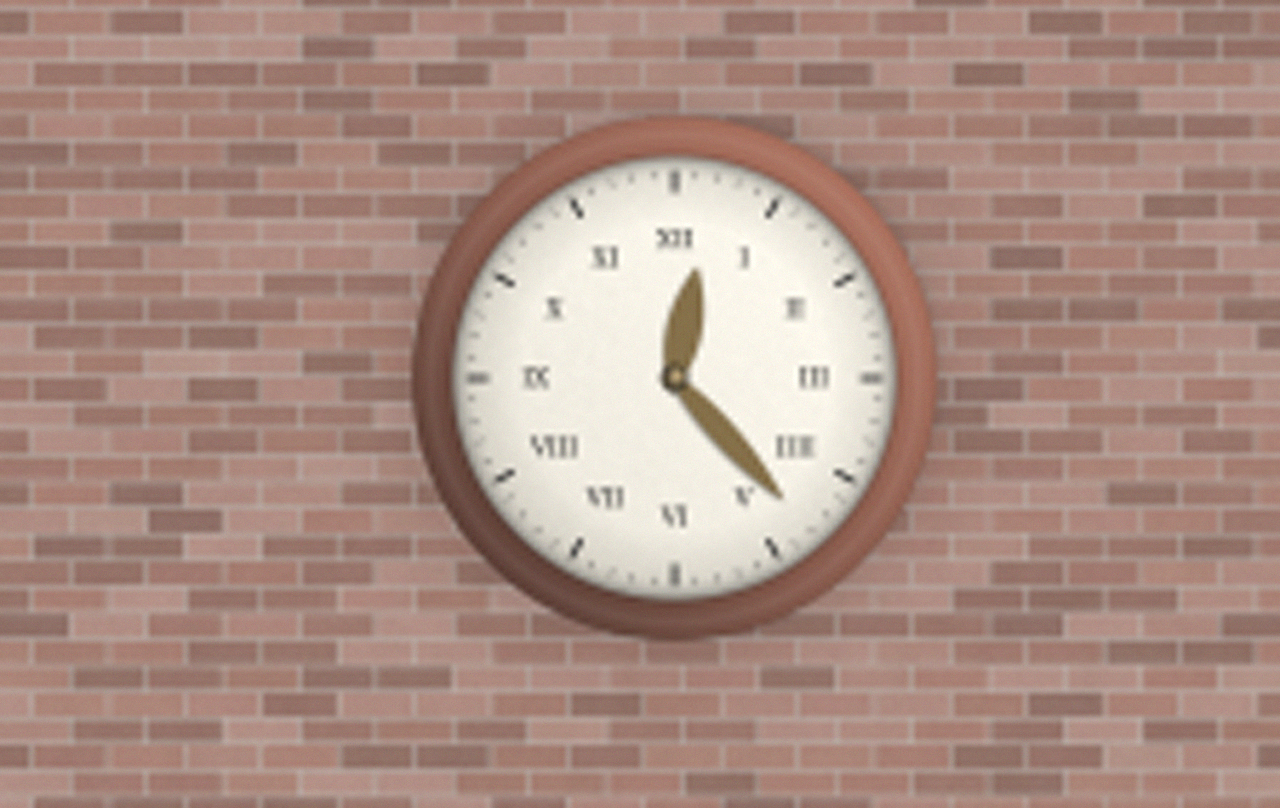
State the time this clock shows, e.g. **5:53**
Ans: **12:23**
